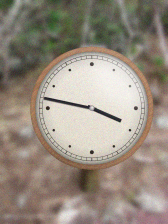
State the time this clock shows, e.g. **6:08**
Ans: **3:47**
